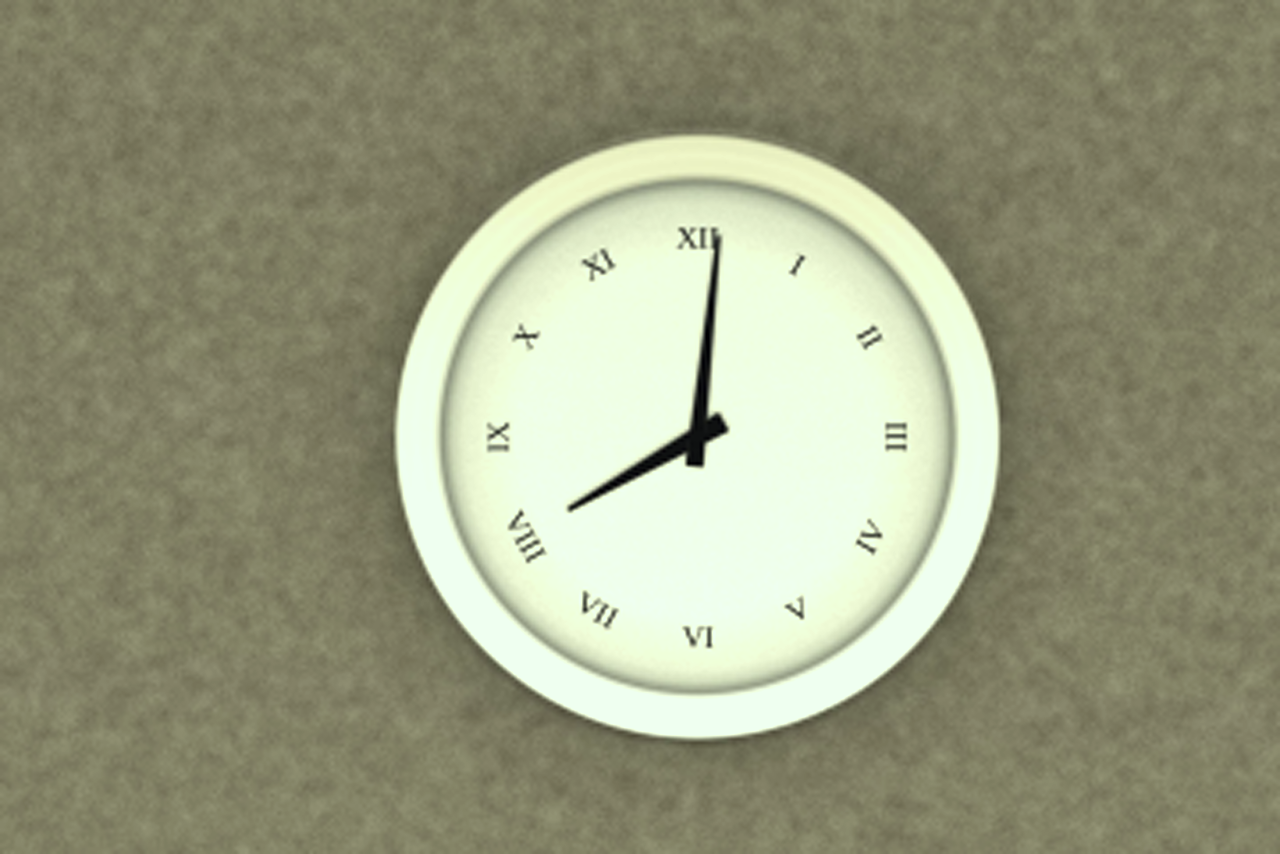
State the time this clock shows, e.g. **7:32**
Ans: **8:01**
